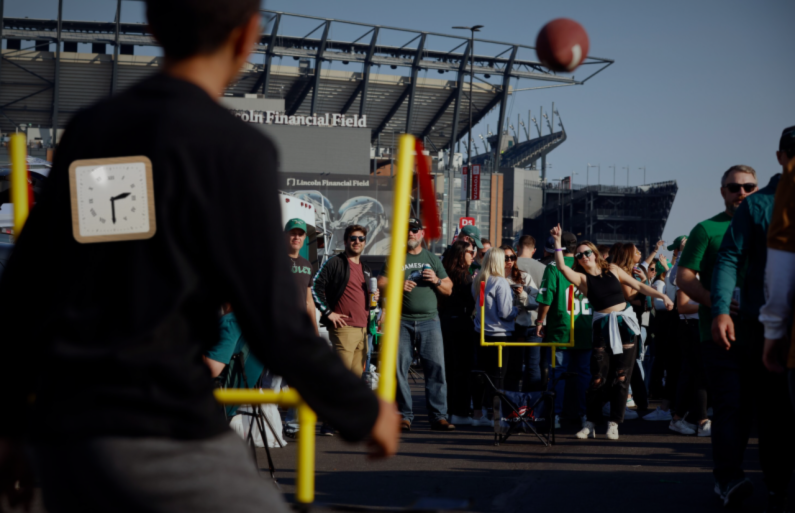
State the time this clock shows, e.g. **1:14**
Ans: **2:30**
